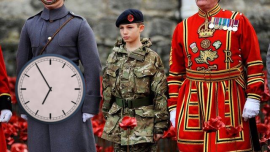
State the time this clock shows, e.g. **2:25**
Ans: **6:55**
